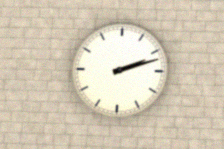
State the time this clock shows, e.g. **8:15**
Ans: **2:12**
